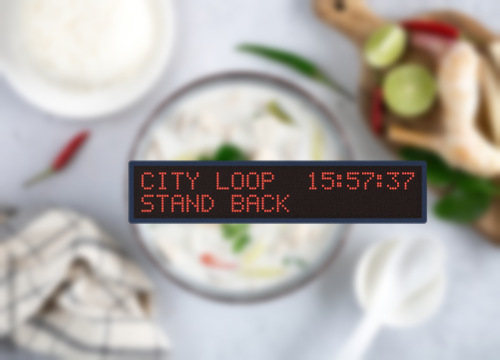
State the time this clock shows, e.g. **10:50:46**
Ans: **15:57:37**
